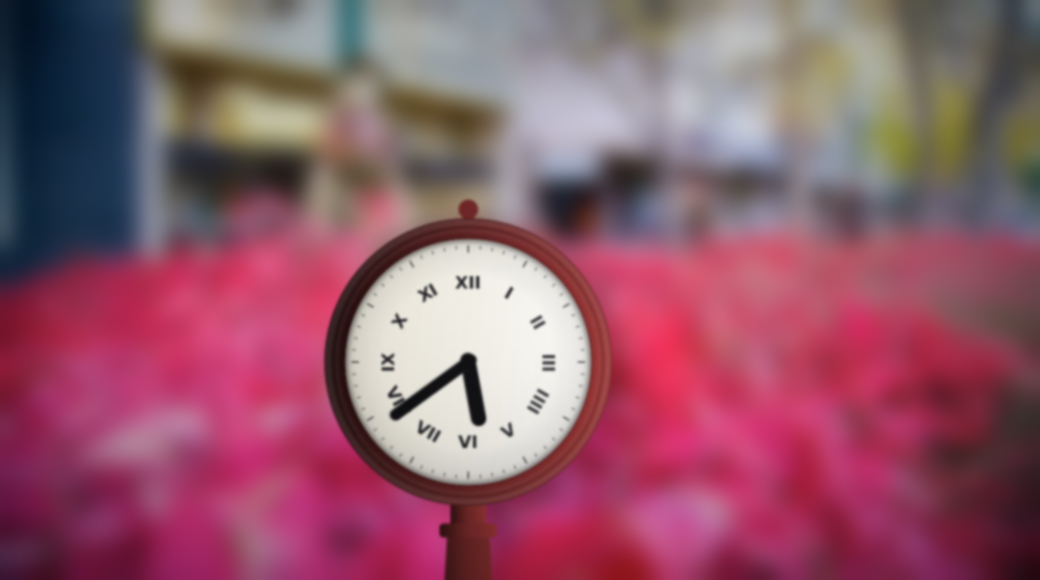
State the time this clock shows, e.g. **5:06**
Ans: **5:39**
